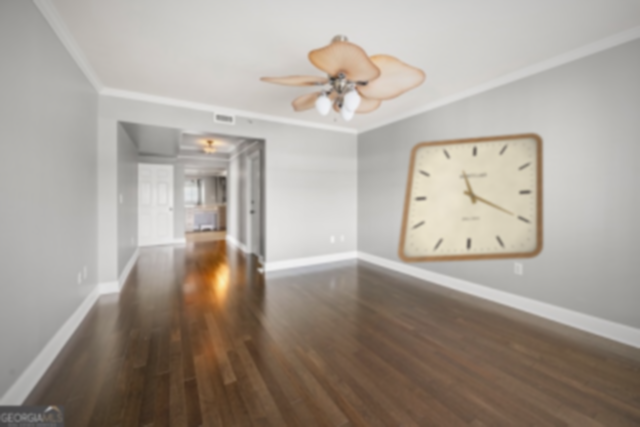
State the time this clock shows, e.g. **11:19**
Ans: **11:20**
